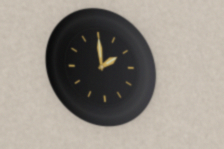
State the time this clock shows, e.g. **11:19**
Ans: **2:00**
